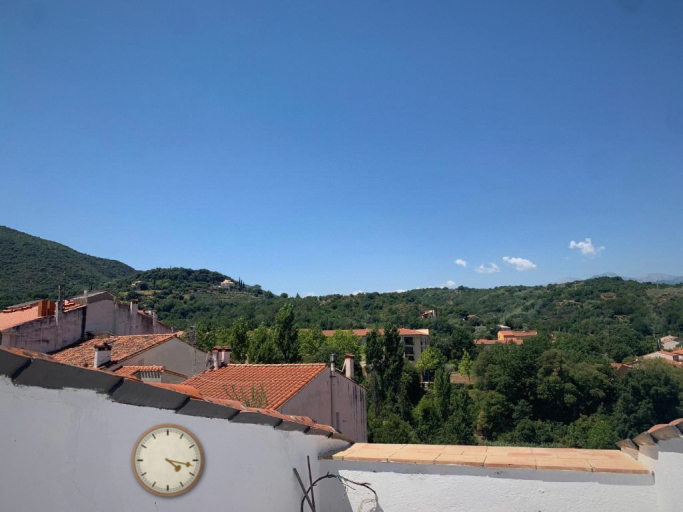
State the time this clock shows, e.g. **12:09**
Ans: **4:17**
